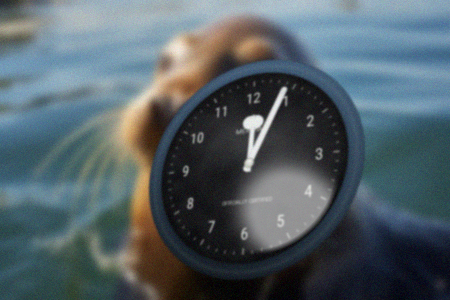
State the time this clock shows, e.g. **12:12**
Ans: **12:04**
